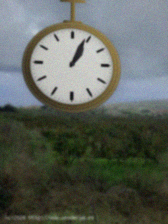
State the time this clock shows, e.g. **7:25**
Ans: **1:04**
